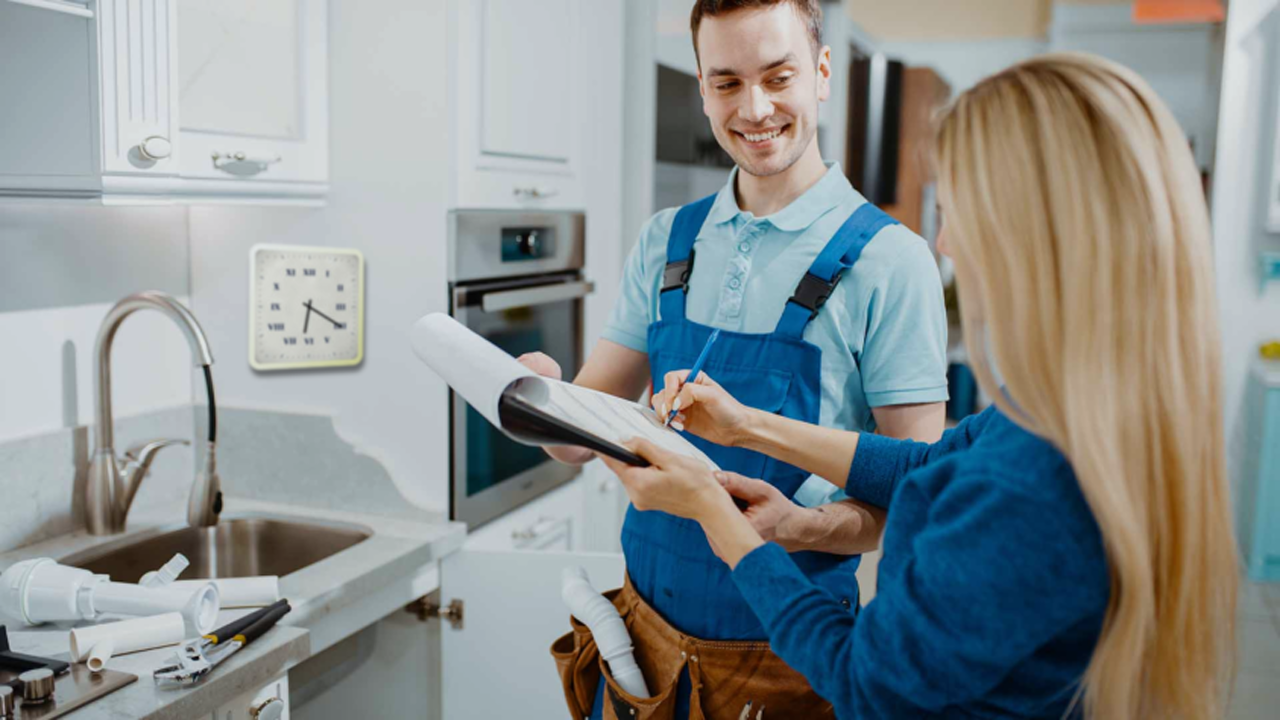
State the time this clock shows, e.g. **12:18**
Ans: **6:20**
